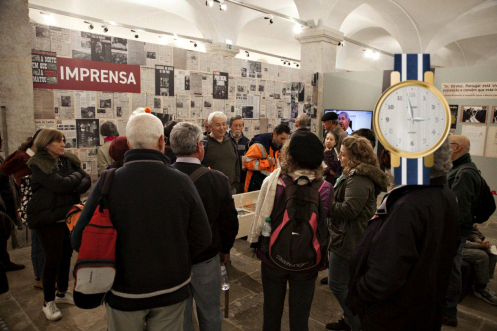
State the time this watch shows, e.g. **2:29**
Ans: **2:58**
